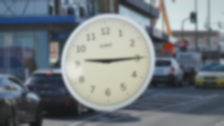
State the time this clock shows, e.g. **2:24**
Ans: **9:15**
